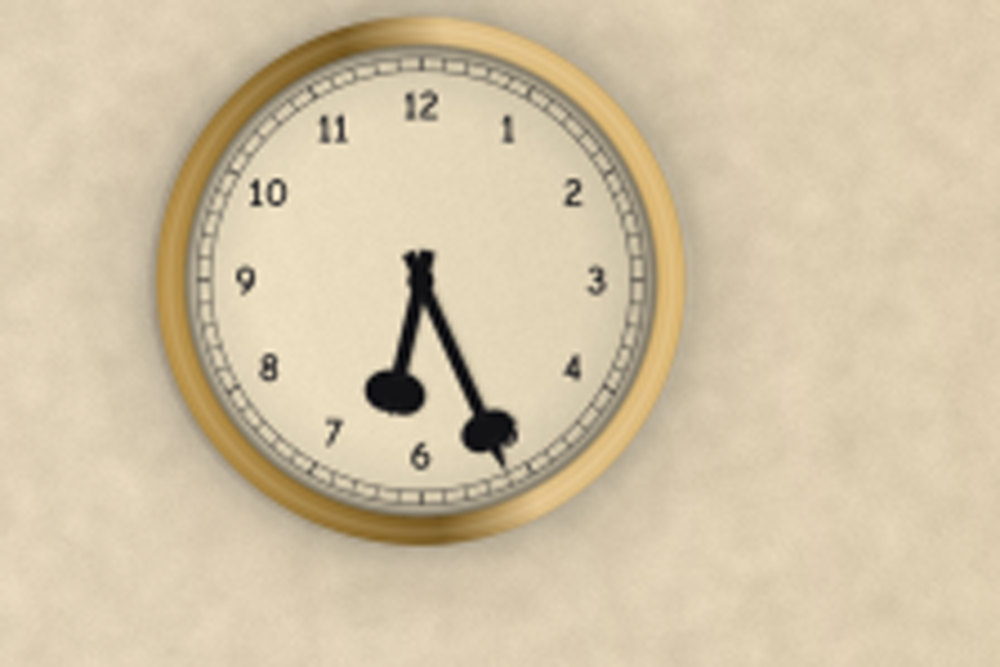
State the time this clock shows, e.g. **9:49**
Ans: **6:26**
